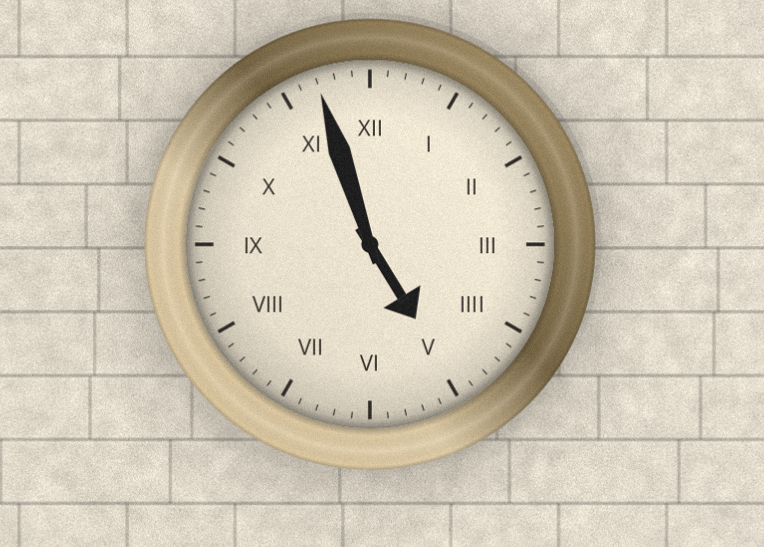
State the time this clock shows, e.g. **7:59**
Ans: **4:57**
